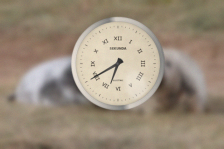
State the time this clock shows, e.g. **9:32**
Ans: **6:40**
